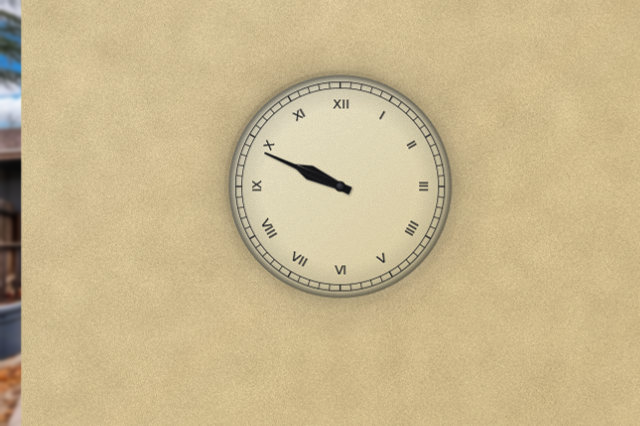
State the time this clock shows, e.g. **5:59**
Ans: **9:49**
